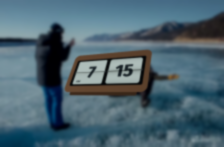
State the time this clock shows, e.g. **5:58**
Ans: **7:15**
